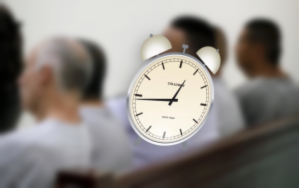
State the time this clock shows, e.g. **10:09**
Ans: **12:44**
